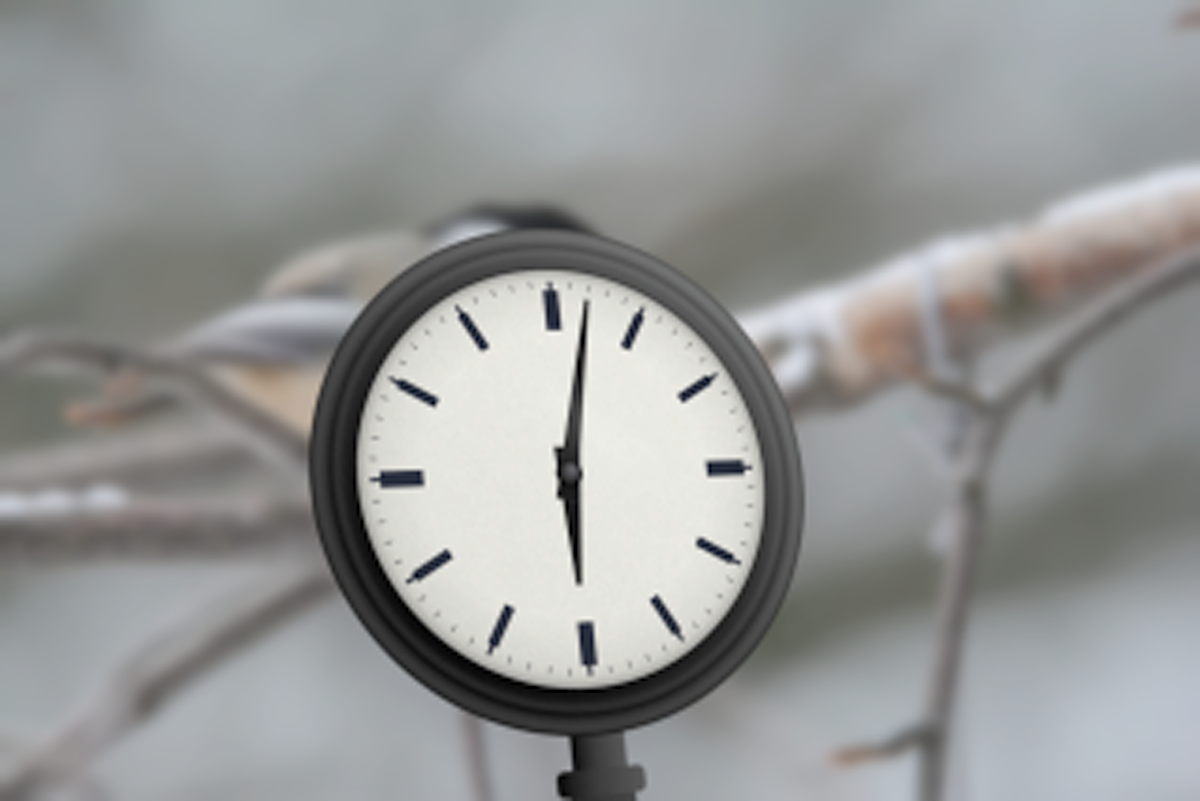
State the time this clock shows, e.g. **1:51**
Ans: **6:02**
